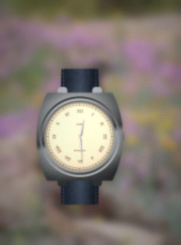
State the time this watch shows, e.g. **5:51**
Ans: **12:29**
